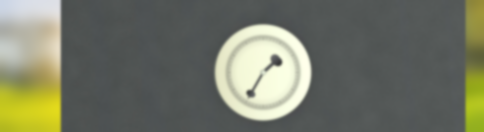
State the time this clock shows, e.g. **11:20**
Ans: **1:35**
